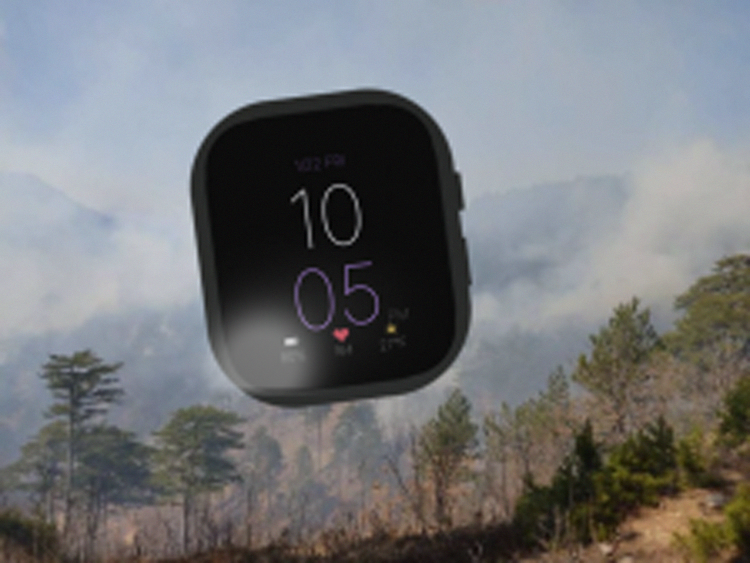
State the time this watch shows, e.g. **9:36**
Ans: **10:05**
